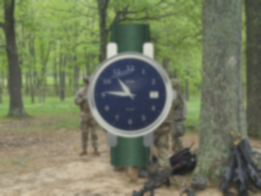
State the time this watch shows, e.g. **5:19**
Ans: **10:46**
